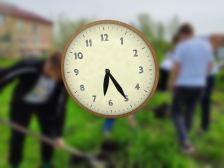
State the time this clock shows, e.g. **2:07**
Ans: **6:25**
